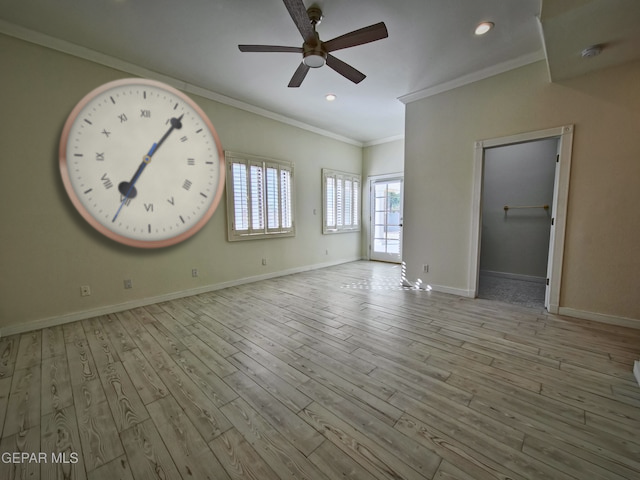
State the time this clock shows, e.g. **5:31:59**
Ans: **7:06:35**
